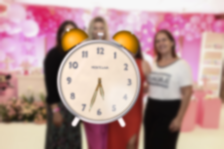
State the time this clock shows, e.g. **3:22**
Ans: **5:33**
